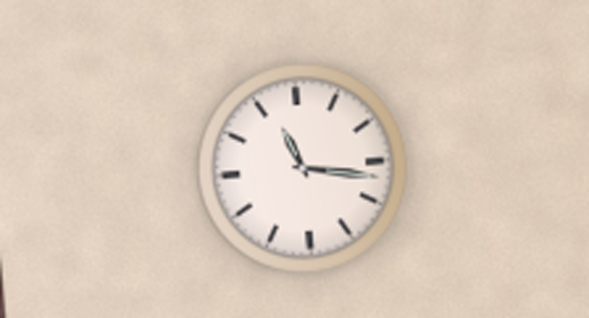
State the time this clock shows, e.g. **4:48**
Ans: **11:17**
